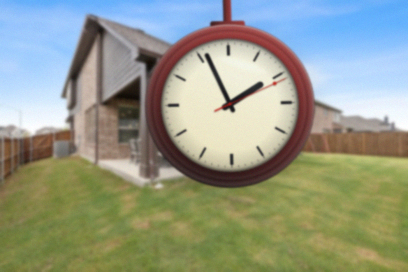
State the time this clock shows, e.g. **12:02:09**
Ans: **1:56:11**
